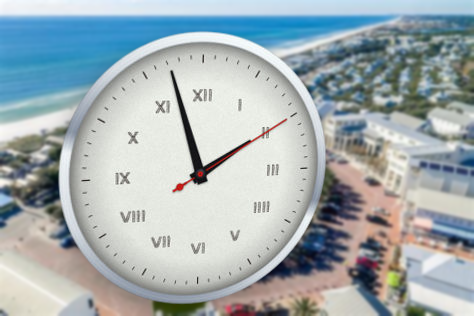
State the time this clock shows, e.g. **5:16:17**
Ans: **1:57:10**
